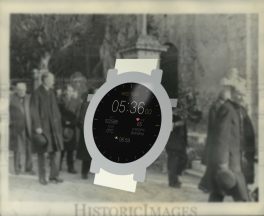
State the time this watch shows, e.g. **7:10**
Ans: **5:36**
